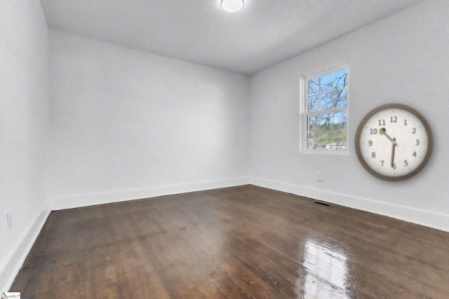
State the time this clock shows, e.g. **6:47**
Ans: **10:31**
